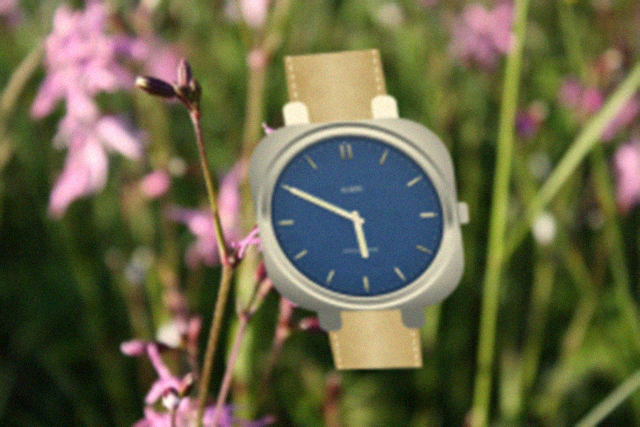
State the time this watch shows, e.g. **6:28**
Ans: **5:50**
